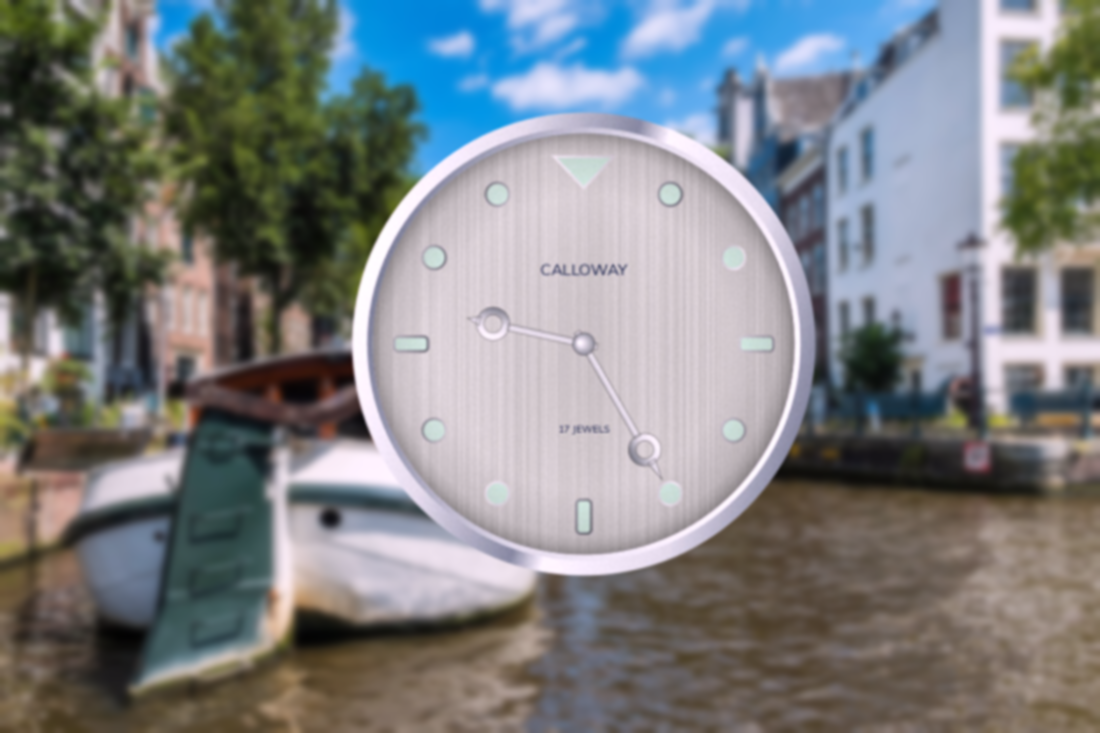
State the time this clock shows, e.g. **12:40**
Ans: **9:25**
